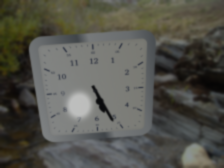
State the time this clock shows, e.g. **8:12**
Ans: **5:26**
